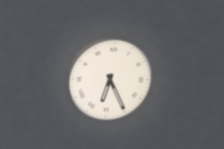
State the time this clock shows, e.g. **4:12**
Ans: **6:25**
